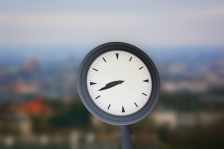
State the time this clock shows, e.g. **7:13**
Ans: **8:42**
